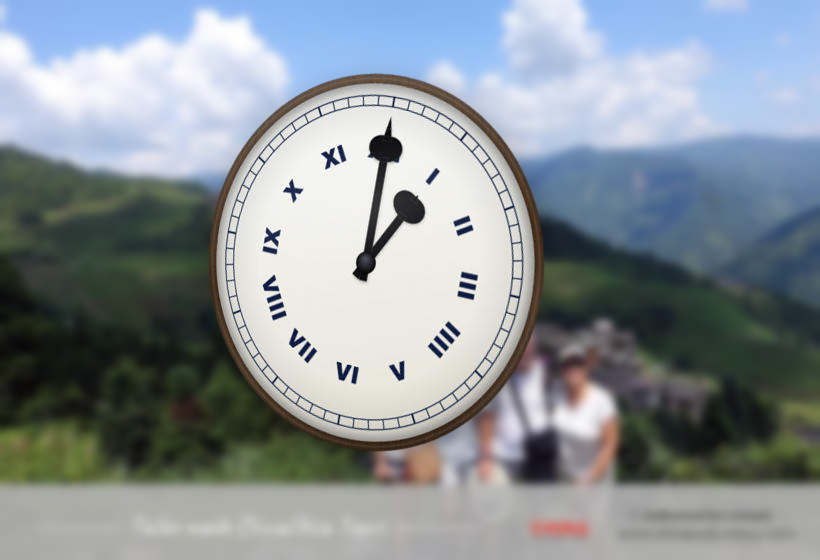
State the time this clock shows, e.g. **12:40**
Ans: **1:00**
